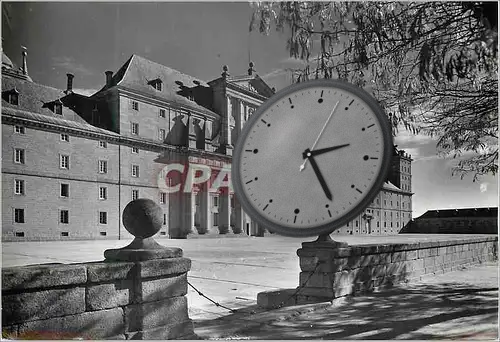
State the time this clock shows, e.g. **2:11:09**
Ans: **2:24:03**
